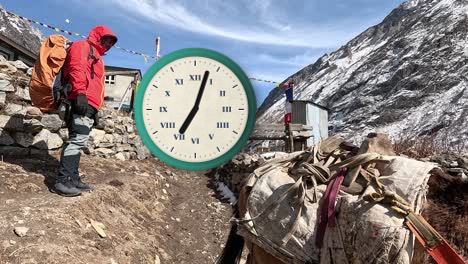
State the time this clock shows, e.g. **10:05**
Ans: **7:03**
